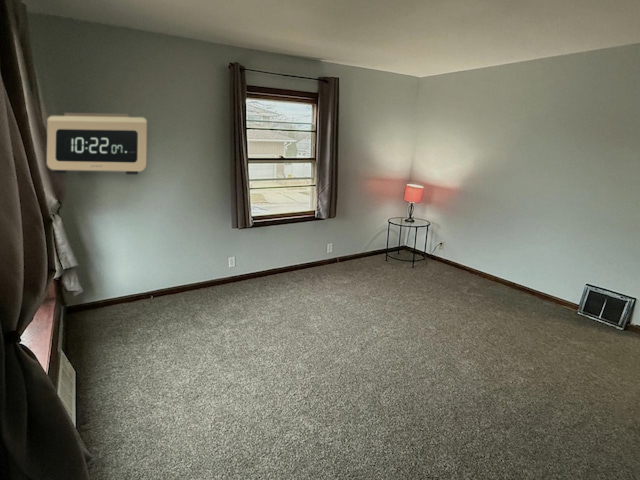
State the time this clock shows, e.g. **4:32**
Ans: **10:22**
